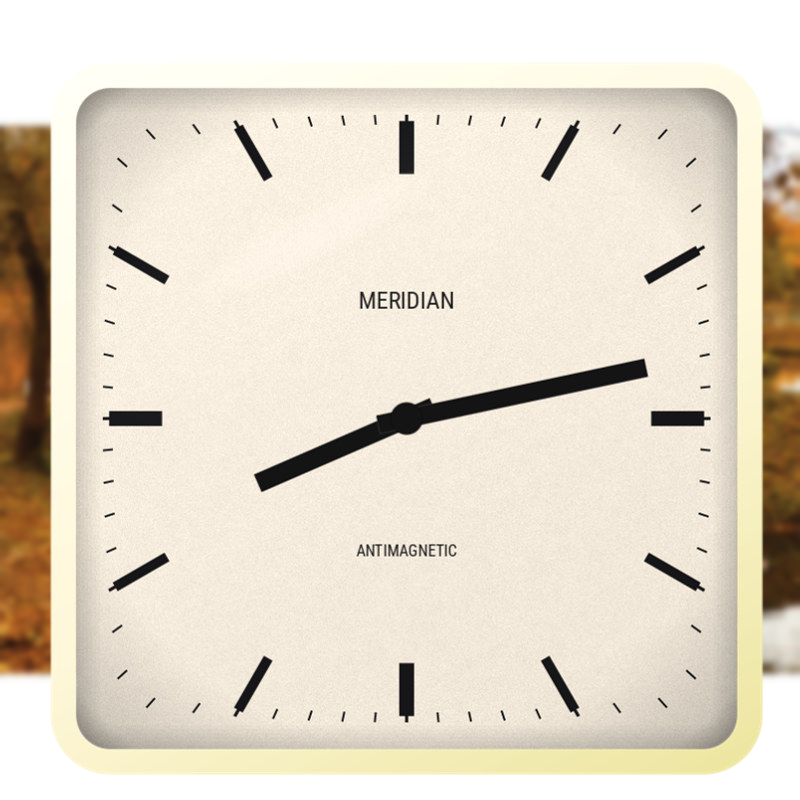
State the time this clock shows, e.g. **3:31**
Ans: **8:13**
